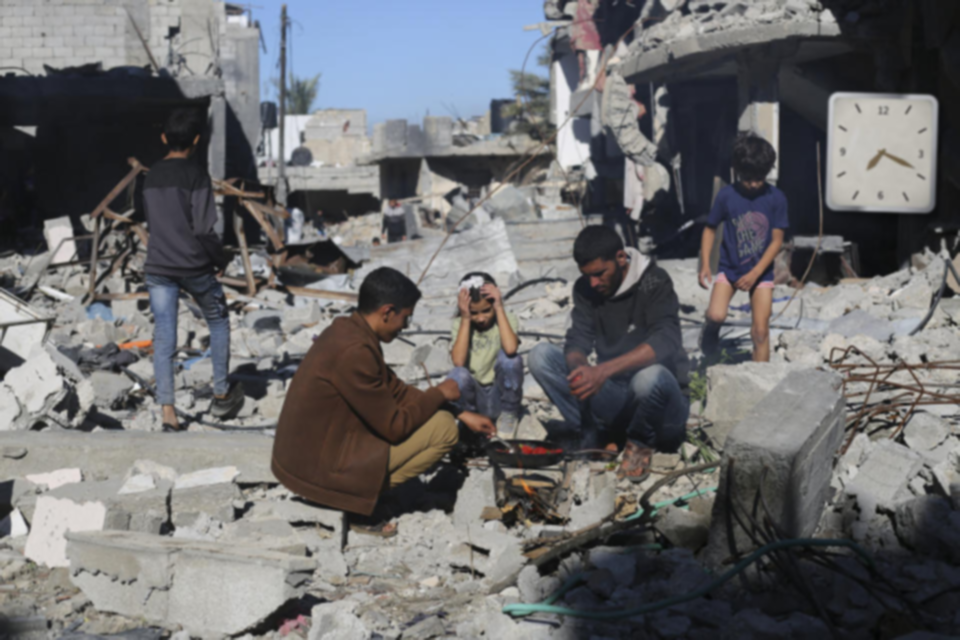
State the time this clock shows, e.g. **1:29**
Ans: **7:19**
